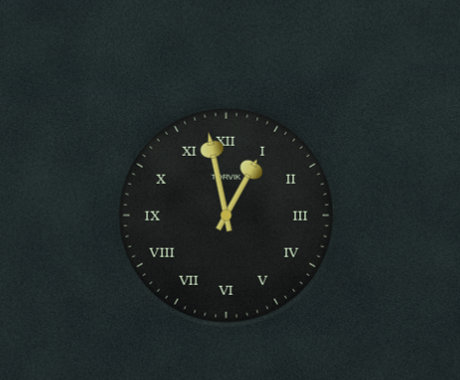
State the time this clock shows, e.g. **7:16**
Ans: **12:58**
